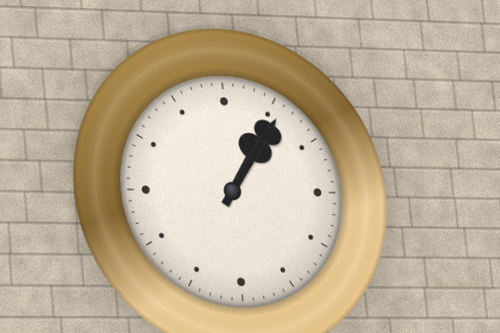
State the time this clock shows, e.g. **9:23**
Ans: **1:06**
